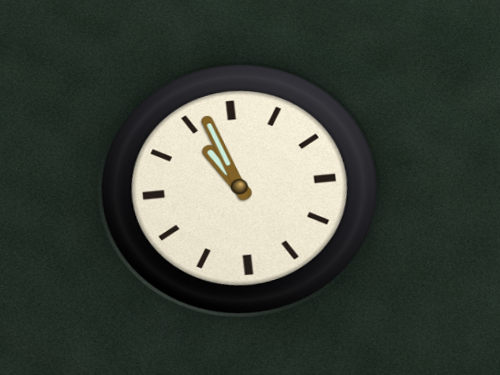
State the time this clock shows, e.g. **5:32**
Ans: **10:57**
